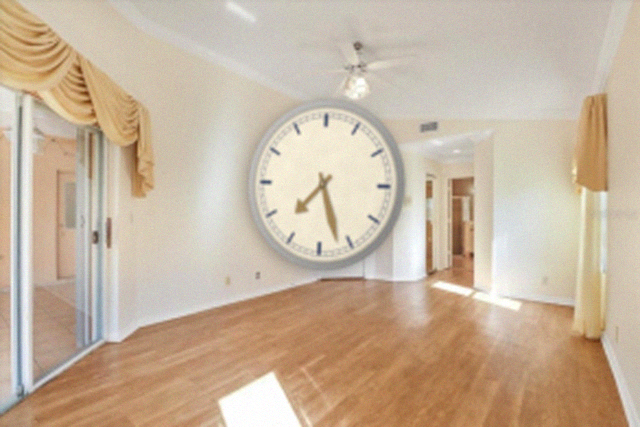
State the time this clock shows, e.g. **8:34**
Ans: **7:27**
